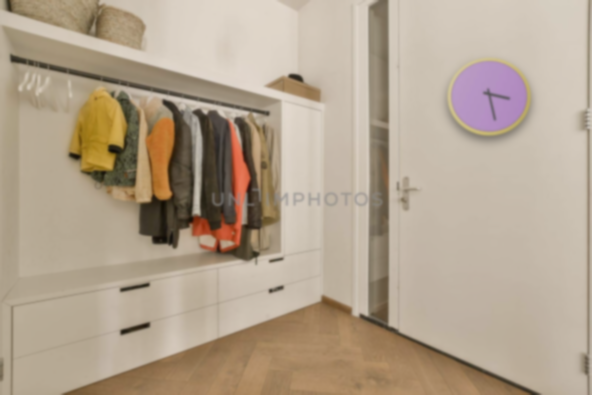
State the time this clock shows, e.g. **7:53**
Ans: **3:28**
